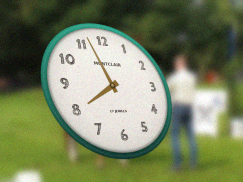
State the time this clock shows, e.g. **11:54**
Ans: **7:57**
